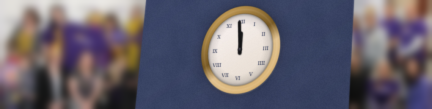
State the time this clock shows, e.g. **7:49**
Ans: **11:59**
